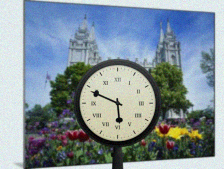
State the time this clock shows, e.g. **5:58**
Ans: **5:49**
